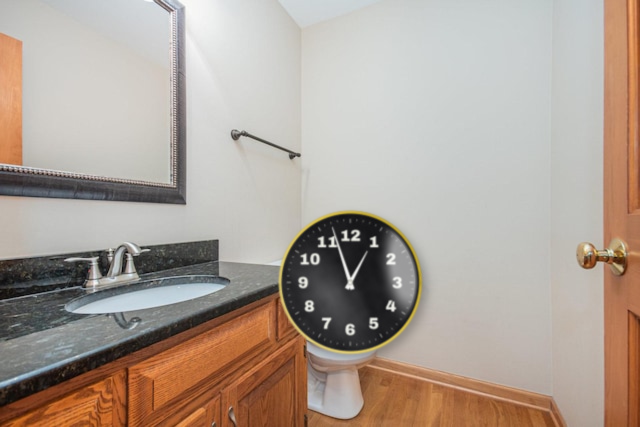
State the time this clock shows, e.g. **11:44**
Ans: **12:57**
